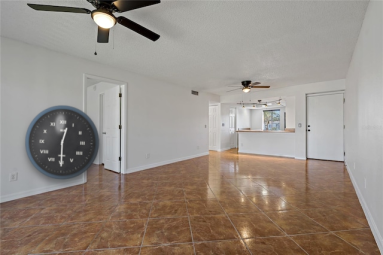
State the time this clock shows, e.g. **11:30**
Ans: **12:30**
